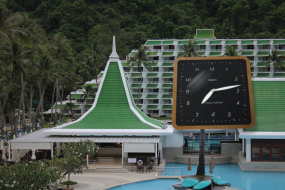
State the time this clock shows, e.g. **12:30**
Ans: **7:13**
